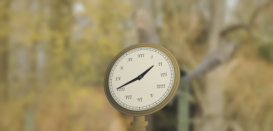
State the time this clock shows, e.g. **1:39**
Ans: **1:41**
